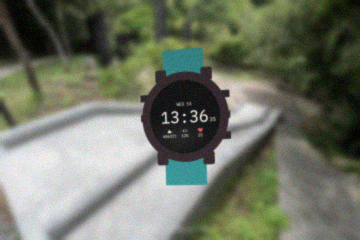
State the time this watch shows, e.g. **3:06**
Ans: **13:36**
